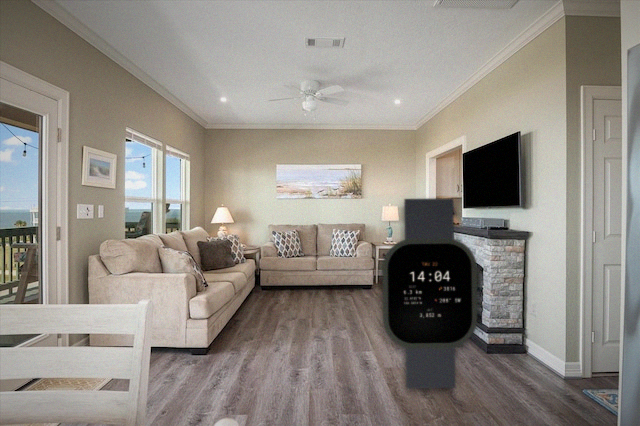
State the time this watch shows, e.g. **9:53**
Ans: **14:04**
